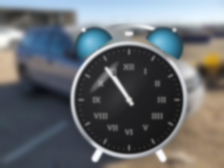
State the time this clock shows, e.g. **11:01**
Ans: **10:54**
